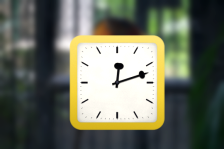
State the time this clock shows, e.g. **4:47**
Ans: **12:12**
